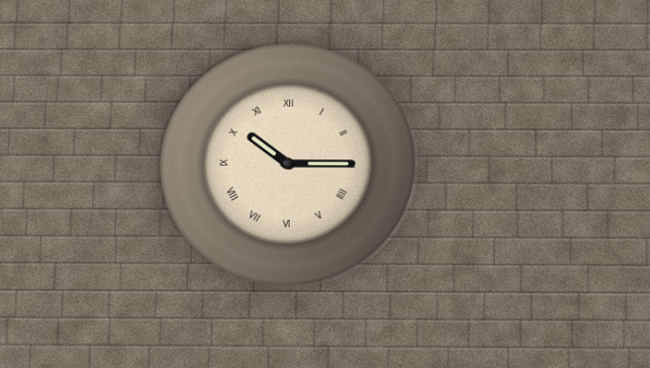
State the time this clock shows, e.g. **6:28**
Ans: **10:15**
